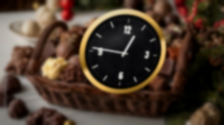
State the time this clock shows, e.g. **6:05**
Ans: **12:46**
